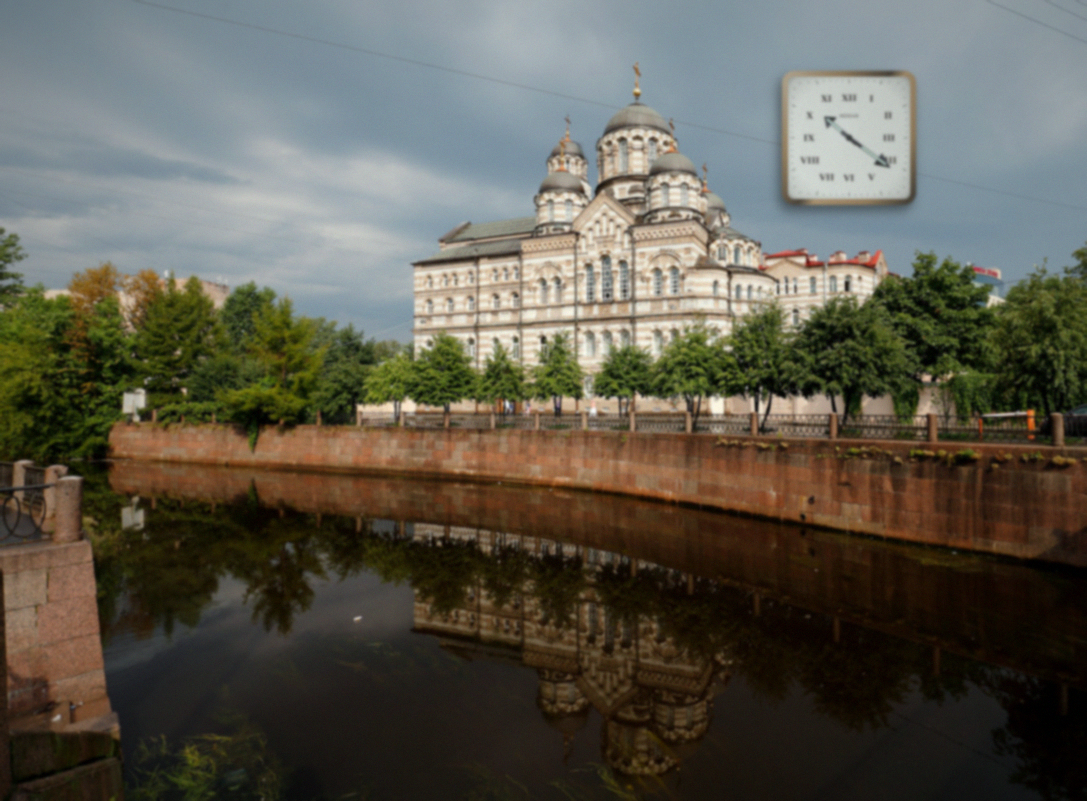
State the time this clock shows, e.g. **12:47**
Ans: **10:21**
